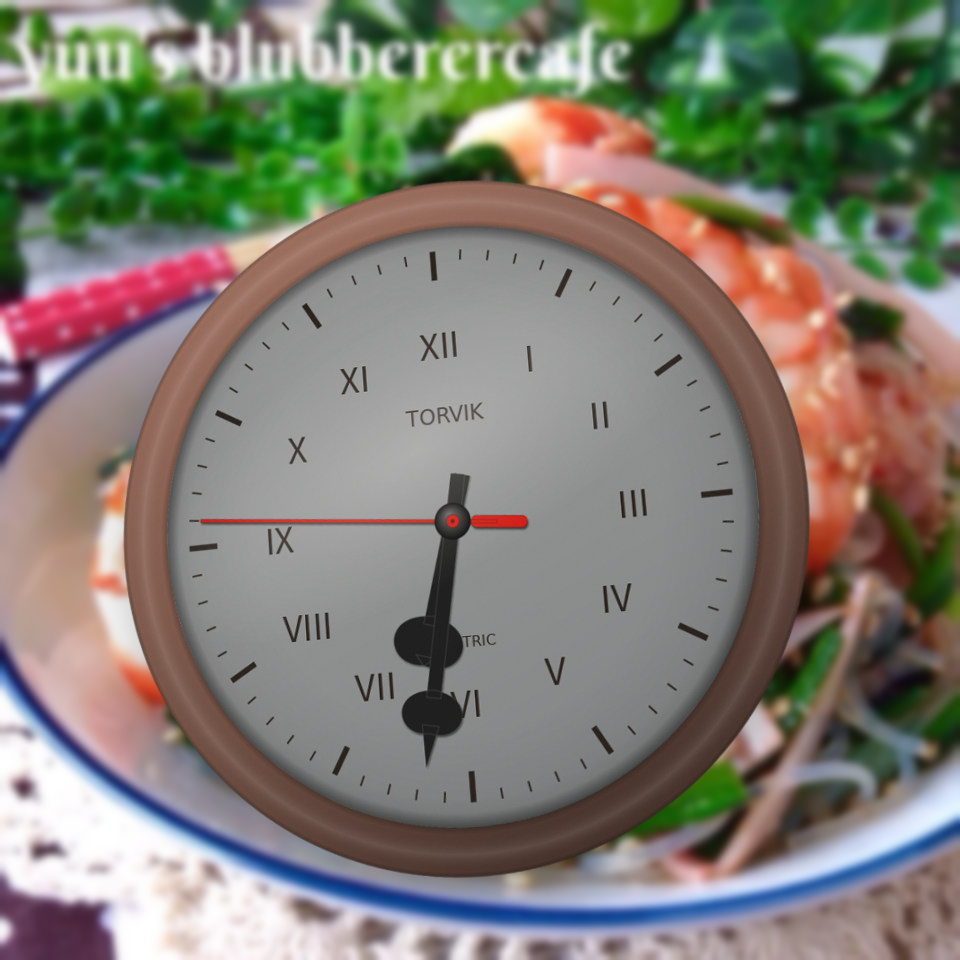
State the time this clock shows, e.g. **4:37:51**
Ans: **6:31:46**
